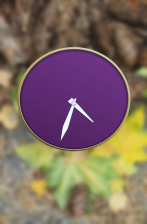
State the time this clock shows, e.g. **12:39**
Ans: **4:33**
